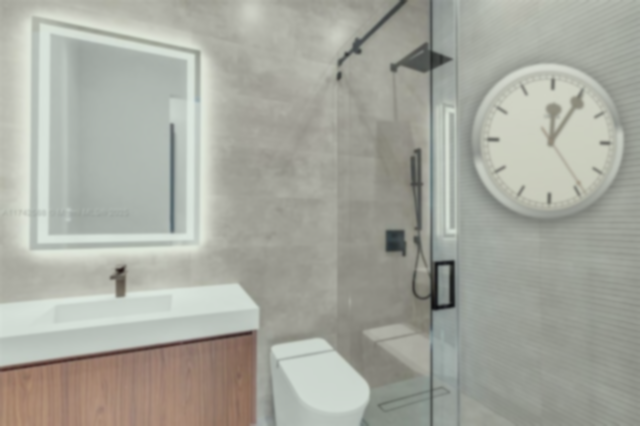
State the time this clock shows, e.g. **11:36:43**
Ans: **12:05:24**
